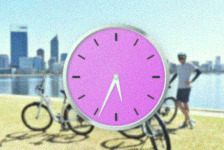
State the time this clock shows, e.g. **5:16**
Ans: **5:34**
